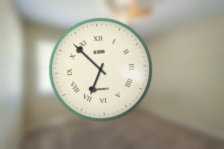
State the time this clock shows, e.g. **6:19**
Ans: **6:53**
